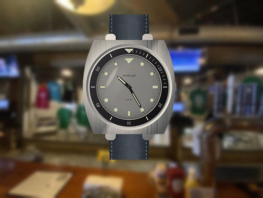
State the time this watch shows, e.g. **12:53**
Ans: **10:25**
